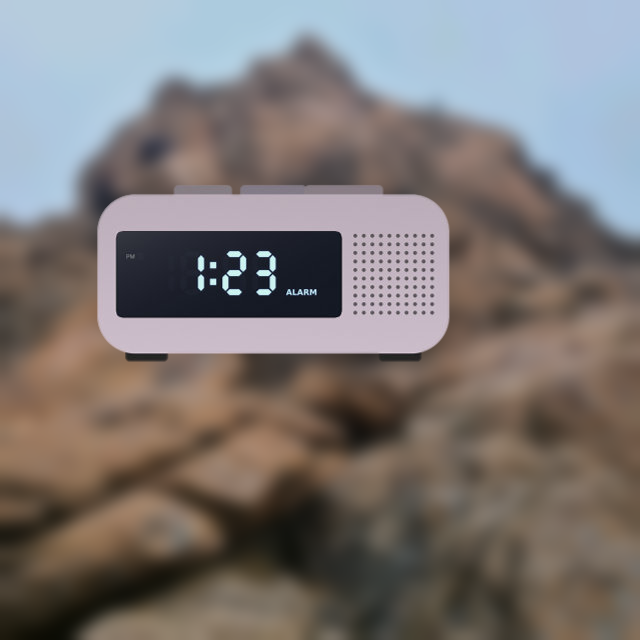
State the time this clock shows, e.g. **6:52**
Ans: **1:23**
